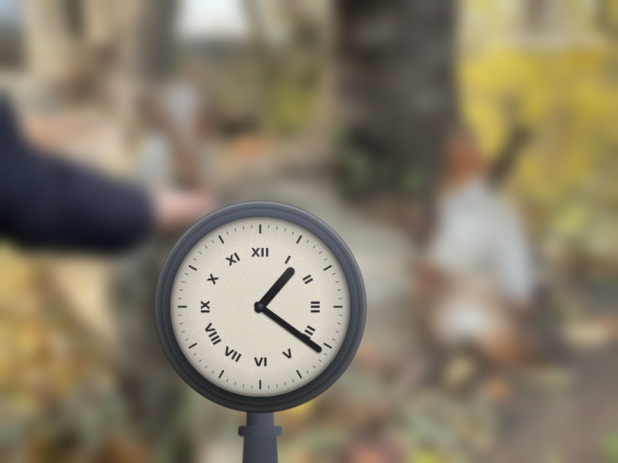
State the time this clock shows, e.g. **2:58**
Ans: **1:21**
